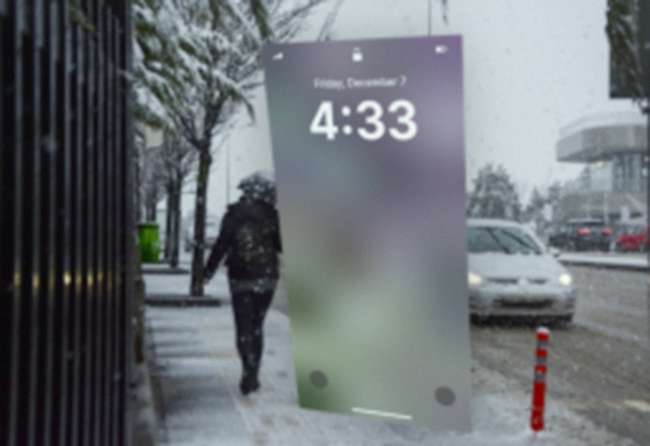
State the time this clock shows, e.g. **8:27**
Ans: **4:33**
